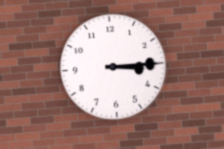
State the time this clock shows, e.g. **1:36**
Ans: **3:15**
